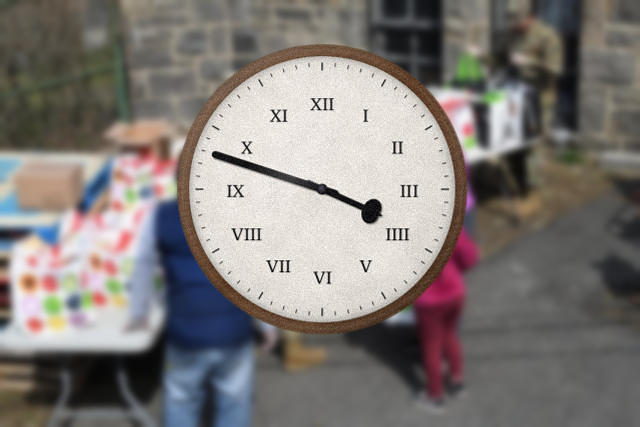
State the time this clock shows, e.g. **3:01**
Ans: **3:48**
